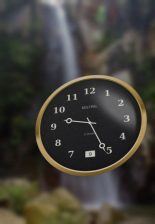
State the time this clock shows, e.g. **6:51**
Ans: **9:26**
